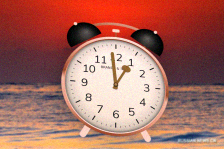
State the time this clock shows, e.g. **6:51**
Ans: **12:59**
